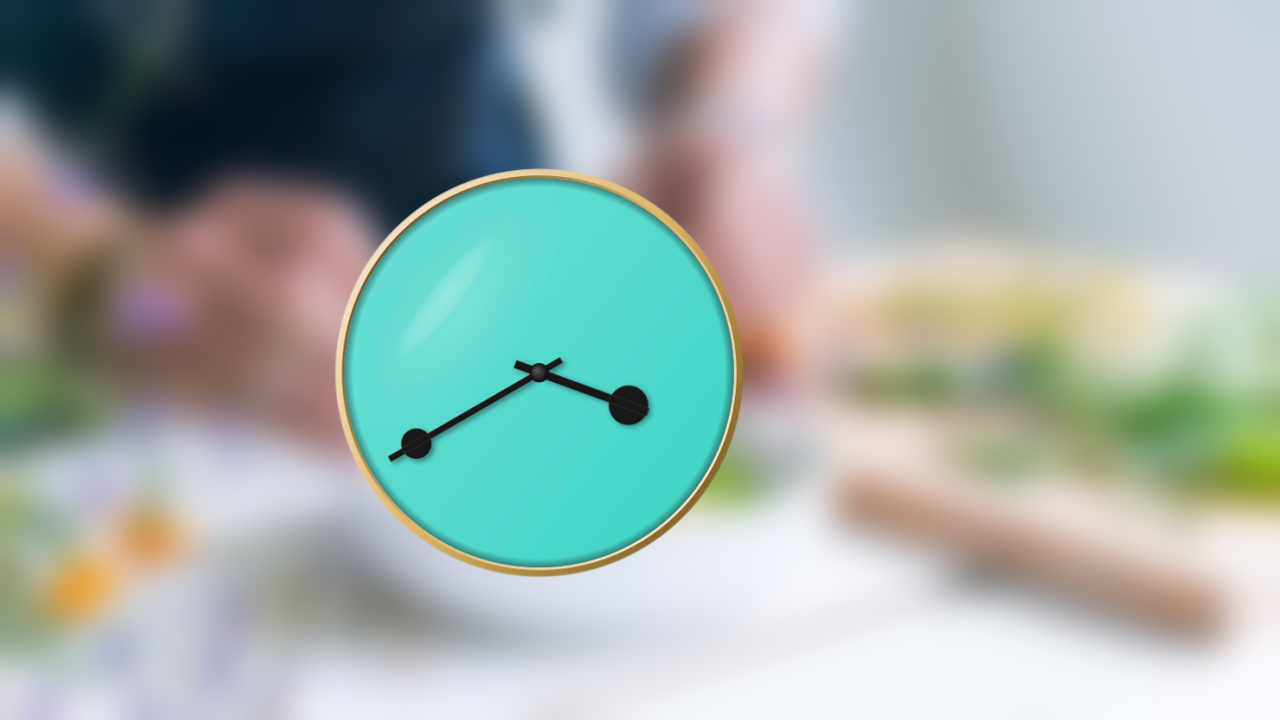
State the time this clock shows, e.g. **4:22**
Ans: **3:40**
